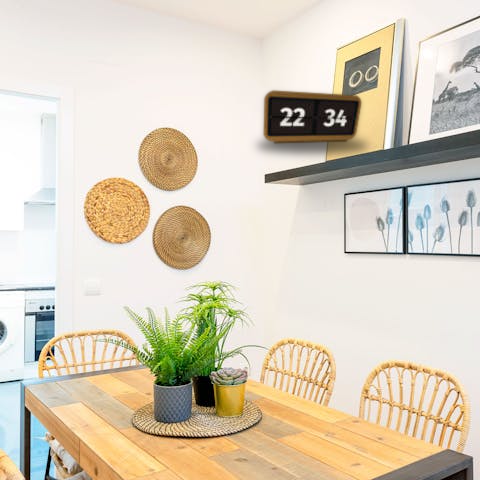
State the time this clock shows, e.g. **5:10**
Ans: **22:34**
